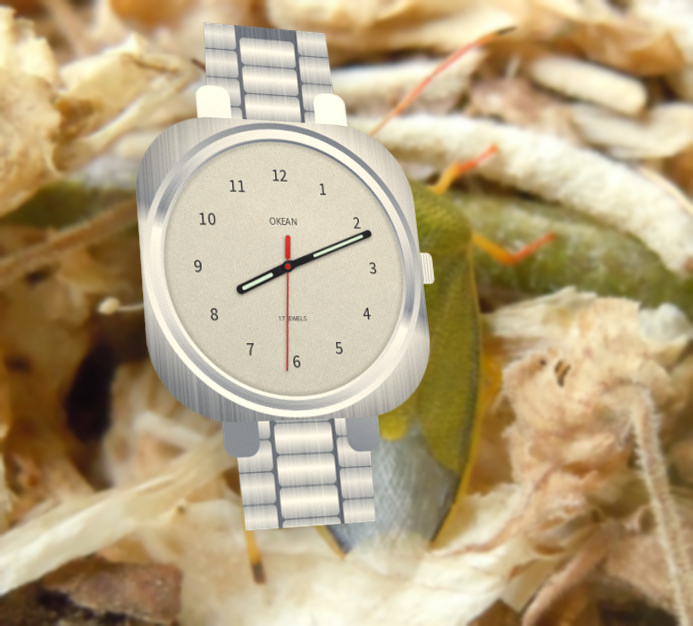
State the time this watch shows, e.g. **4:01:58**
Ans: **8:11:31**
